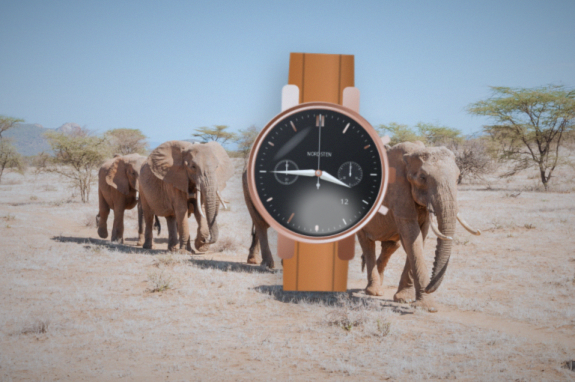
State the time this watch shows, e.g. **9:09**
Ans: **3:45**
